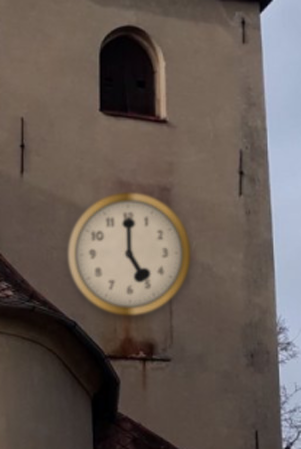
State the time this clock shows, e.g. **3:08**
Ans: **5:00**
